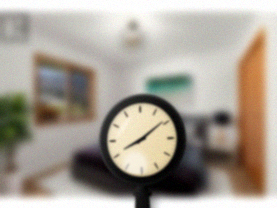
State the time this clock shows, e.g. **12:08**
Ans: **8:09**
